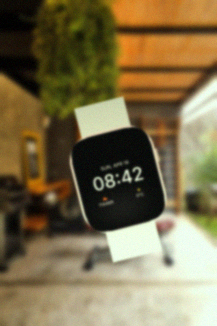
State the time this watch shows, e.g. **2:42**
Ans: **8:42**
